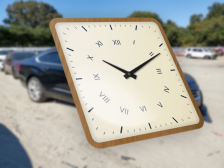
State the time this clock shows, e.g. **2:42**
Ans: **10:11**
